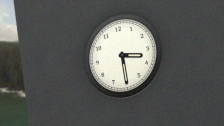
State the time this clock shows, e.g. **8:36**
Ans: **3:30**
